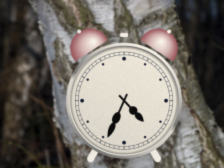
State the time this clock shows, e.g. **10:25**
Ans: **4:34**
